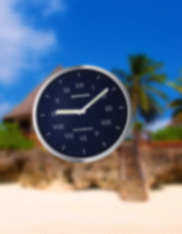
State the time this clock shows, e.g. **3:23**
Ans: **9:09**
